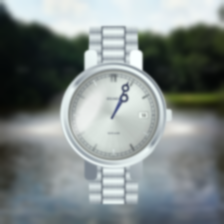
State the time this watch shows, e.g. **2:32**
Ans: **1:04**
